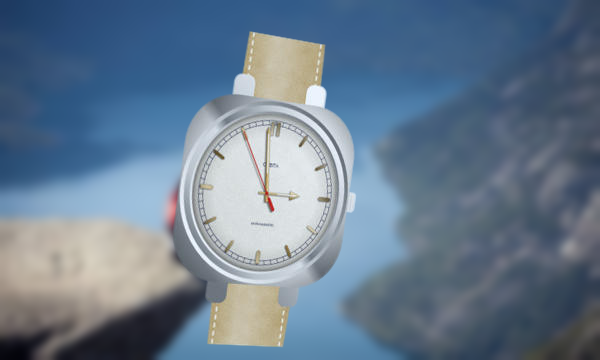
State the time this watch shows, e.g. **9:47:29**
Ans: **2:58:55**
